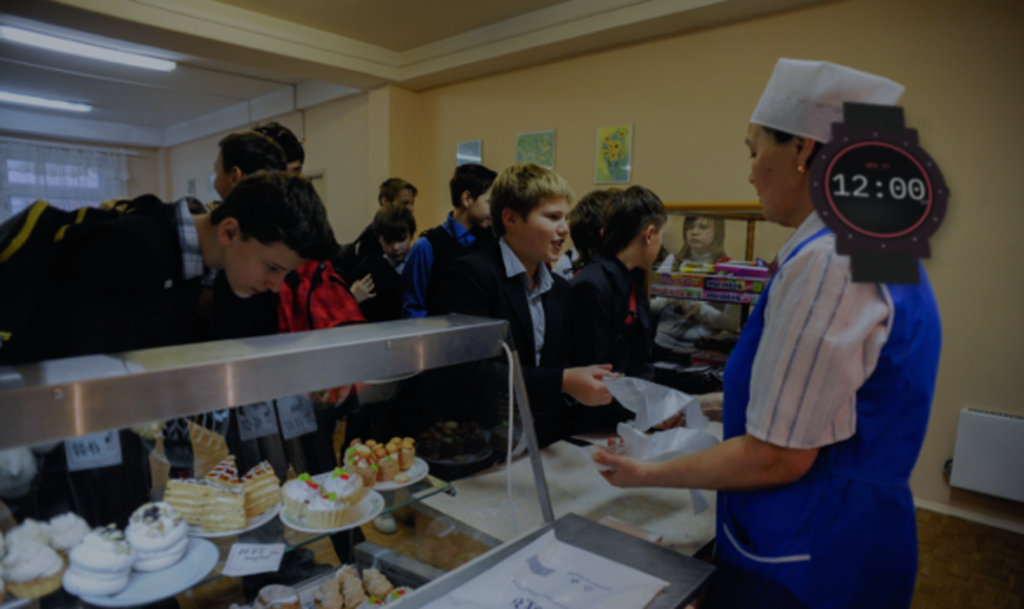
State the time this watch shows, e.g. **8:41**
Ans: **12:00**
